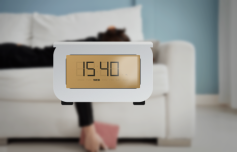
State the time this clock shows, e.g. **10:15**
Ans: **15:40**
